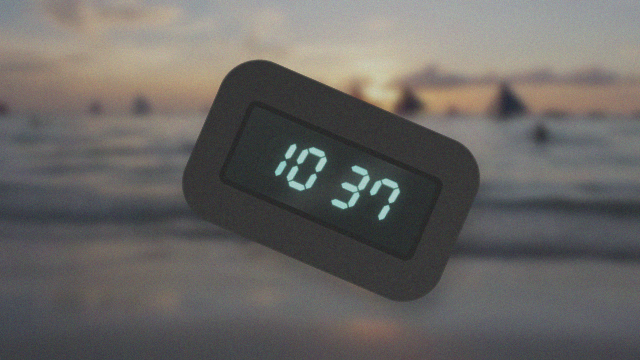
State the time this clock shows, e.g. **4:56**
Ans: **10:37**
